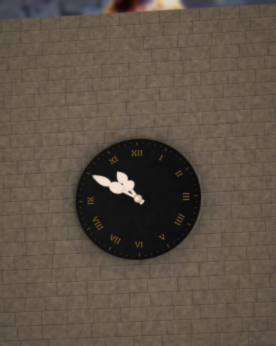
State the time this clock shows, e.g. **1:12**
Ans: **10:50**
